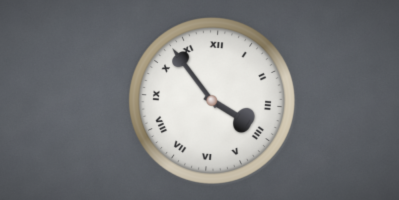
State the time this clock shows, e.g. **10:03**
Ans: **3:53**
